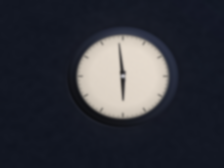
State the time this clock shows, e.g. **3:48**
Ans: **5:59**
